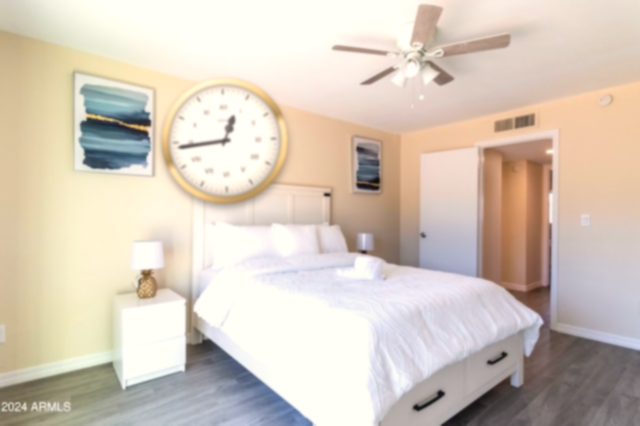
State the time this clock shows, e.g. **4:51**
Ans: **12:44**
